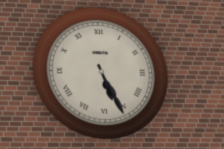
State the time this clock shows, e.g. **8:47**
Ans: **5:26**
